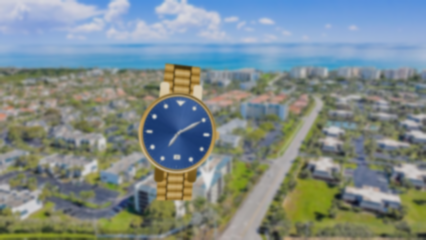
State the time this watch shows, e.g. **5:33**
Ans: **7:10**
